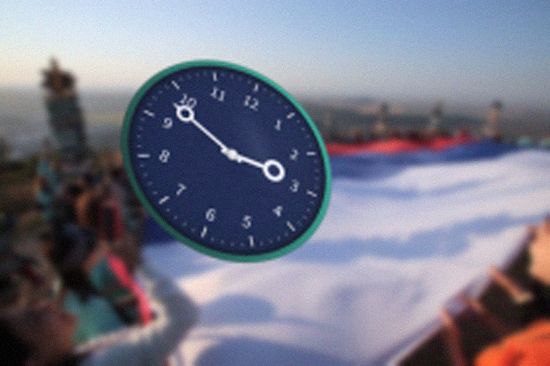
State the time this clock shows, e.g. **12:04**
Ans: **2:48**
